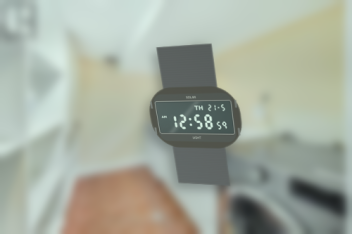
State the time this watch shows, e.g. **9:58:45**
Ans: **12:58:59**
